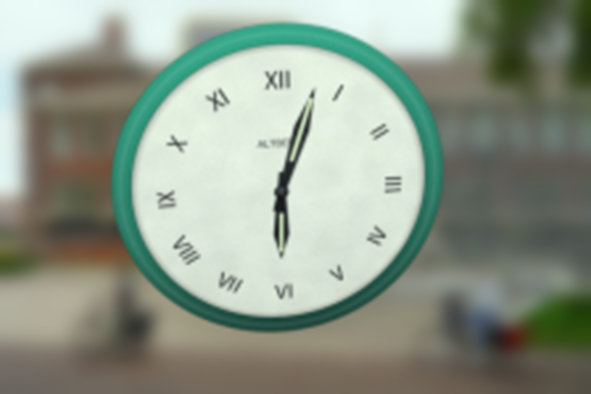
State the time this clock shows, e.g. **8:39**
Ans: **6:03**
